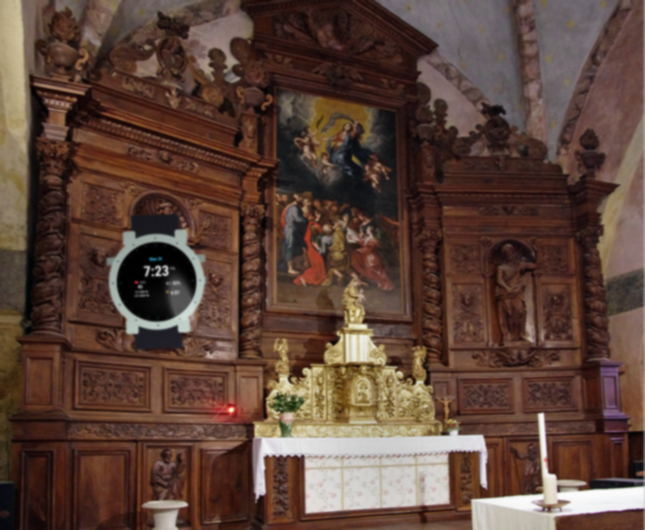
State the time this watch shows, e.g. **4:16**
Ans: **7:23**
